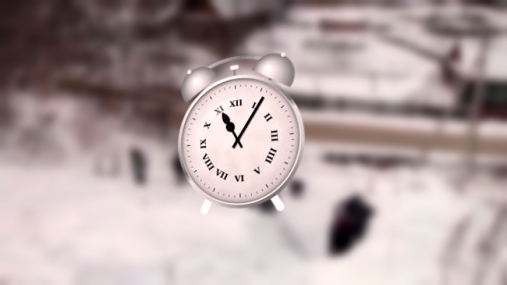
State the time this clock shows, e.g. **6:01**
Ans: **11:06**
